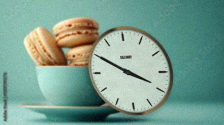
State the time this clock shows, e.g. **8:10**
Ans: **3:50**
